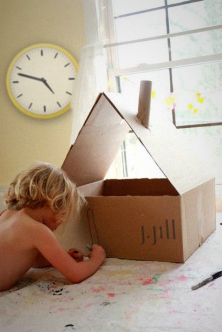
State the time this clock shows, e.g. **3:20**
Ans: **4:48**
